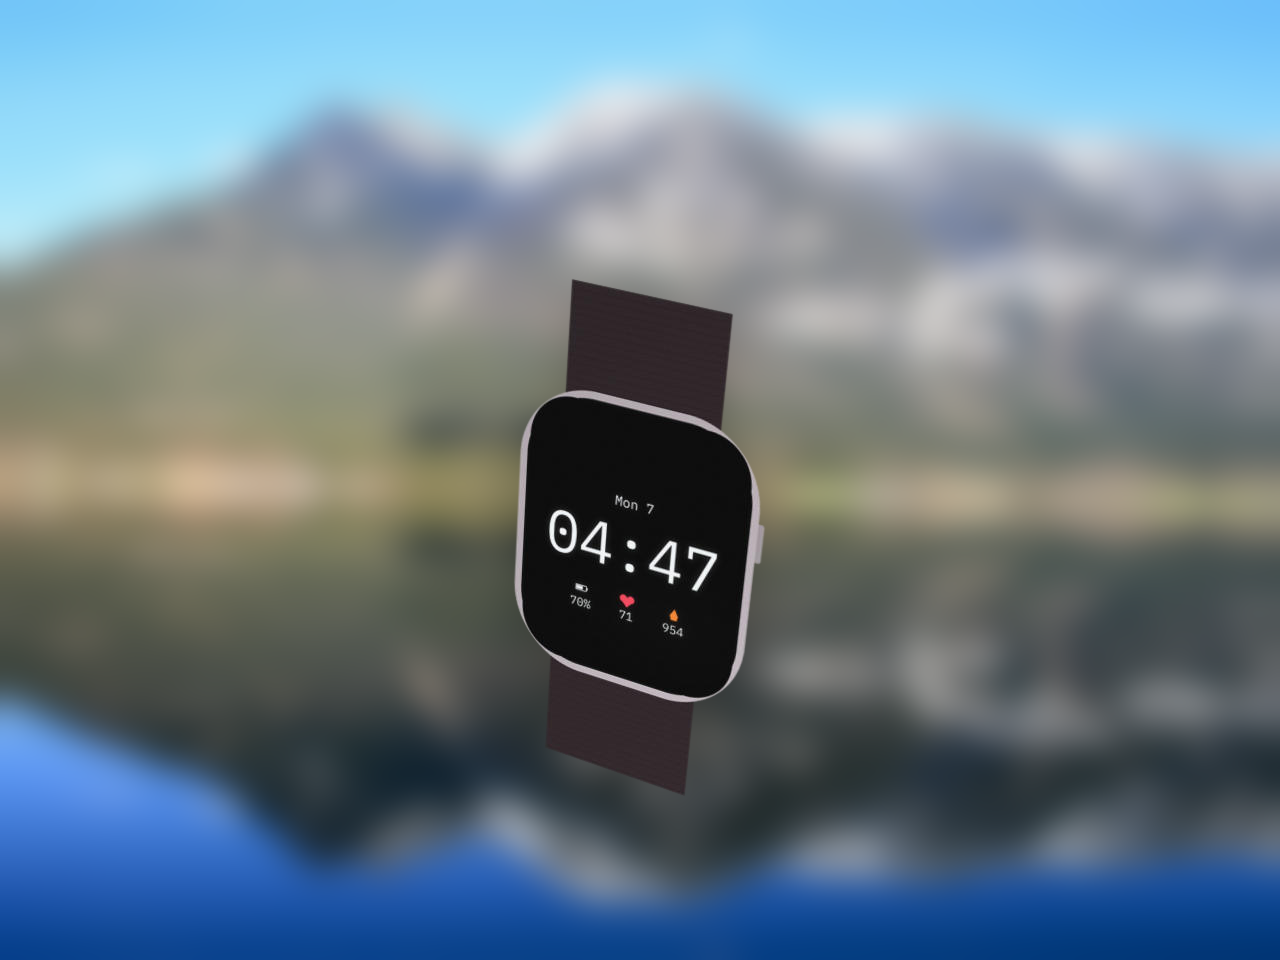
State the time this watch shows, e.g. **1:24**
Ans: **4:47**
